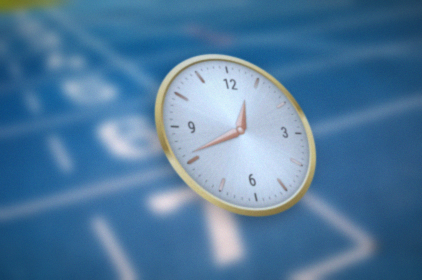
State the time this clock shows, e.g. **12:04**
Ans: **12:41**
